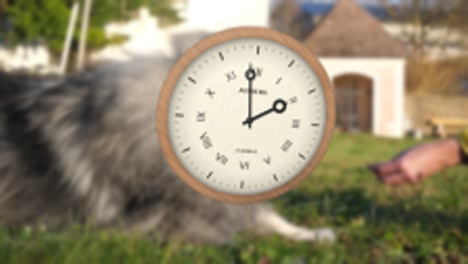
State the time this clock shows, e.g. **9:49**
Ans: **1:59**
